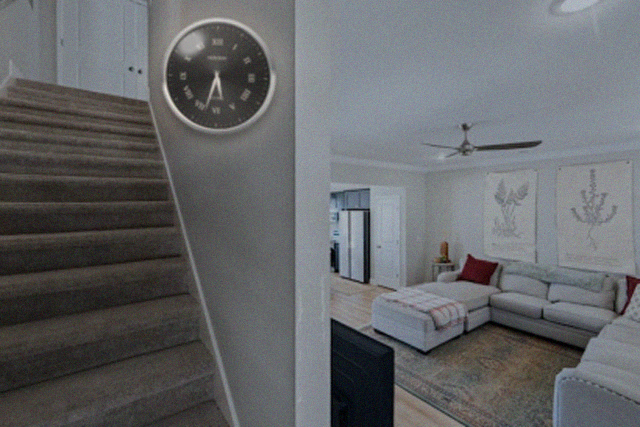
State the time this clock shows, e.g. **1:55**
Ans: **5:33**
